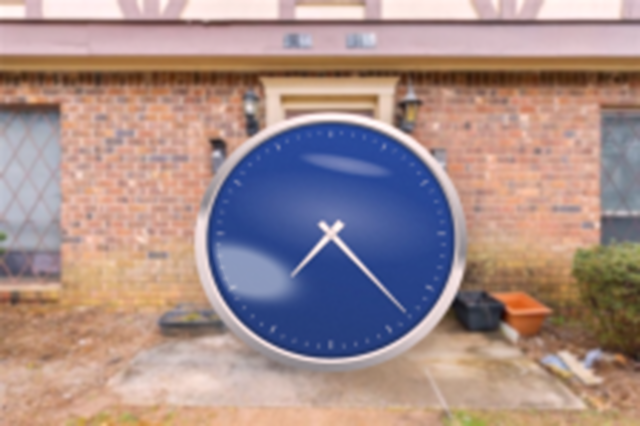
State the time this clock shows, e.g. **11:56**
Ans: **7:23**
